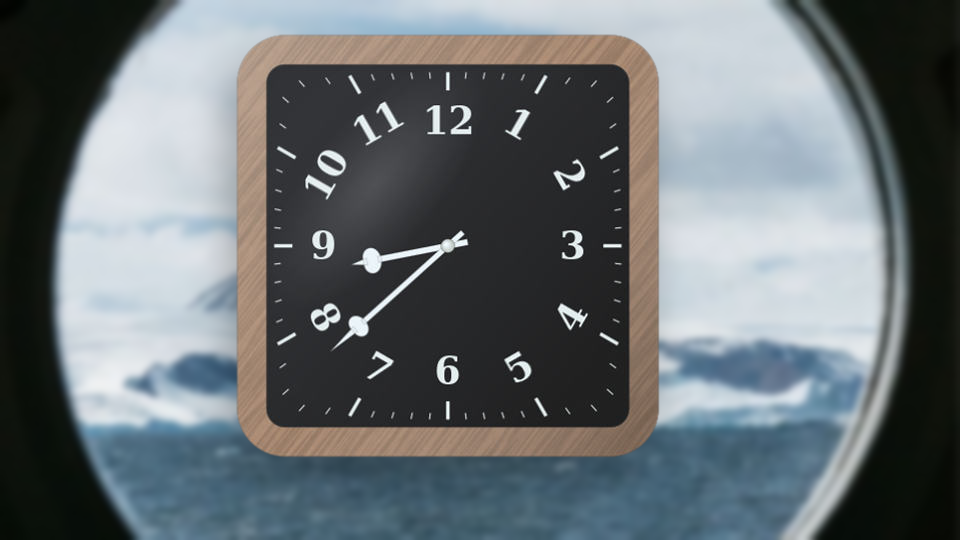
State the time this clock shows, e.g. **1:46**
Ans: **8:38**
